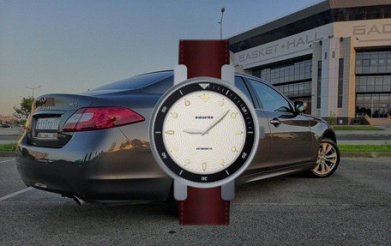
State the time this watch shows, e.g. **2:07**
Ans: **9:08**
